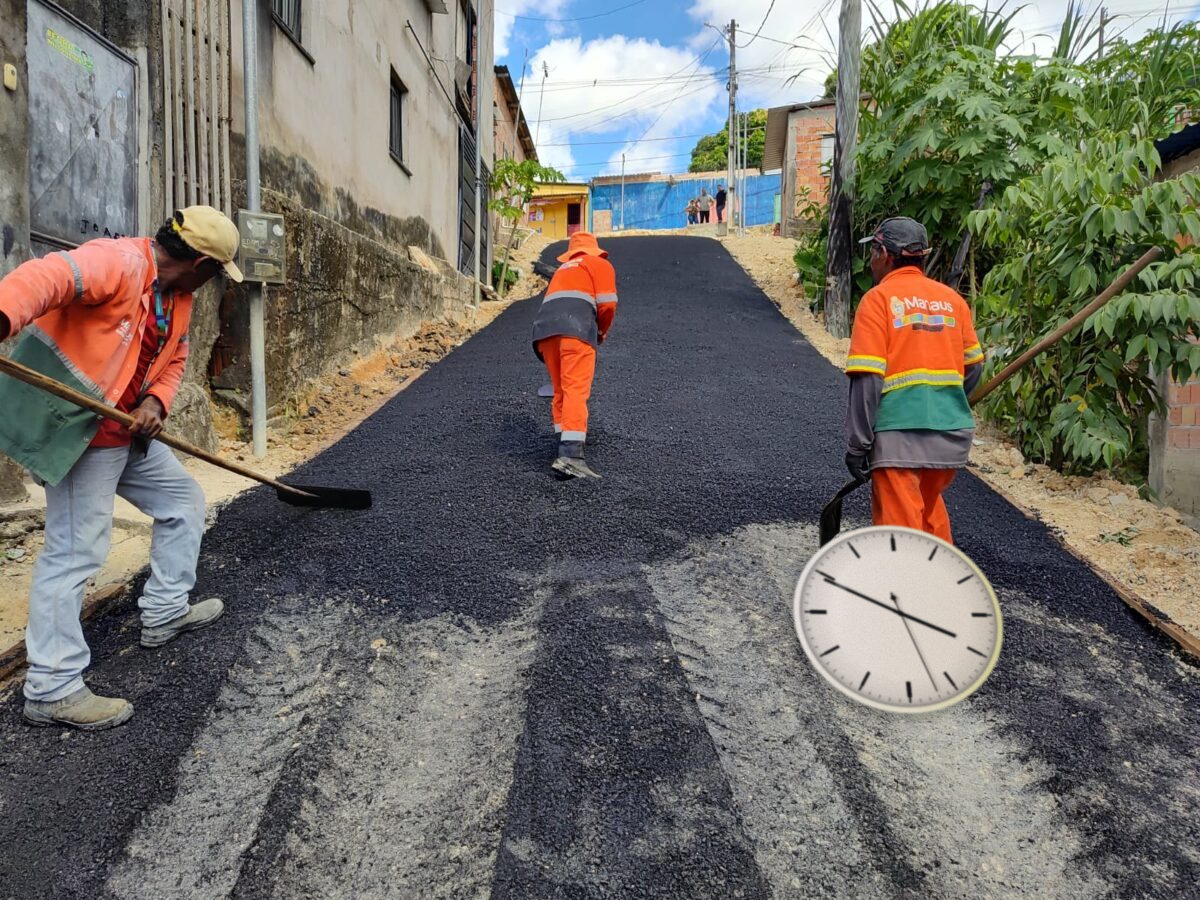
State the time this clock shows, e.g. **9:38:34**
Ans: **3:49:27**
